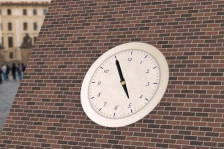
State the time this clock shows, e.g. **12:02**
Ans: **4:55**
